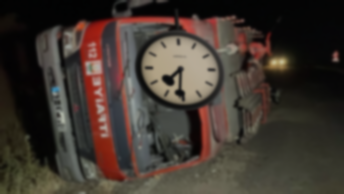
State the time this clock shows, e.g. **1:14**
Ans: **7:31**
